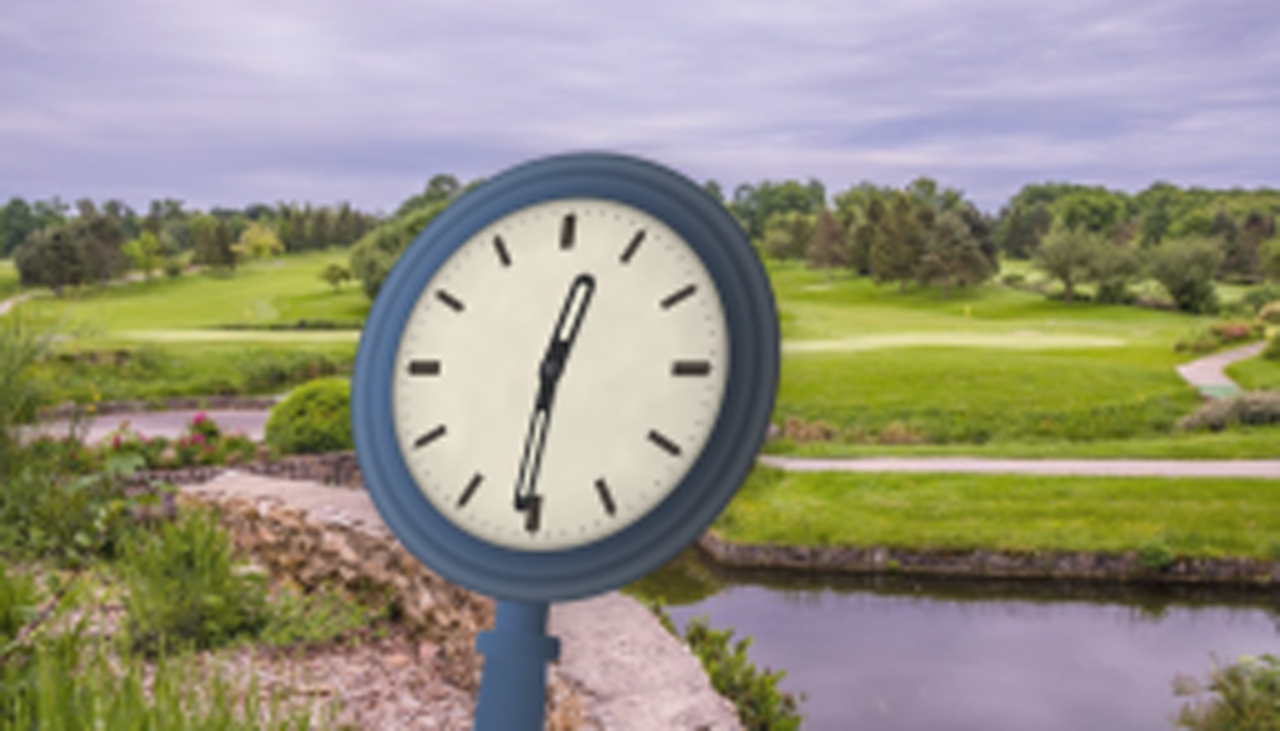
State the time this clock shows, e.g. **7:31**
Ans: **12:31**
